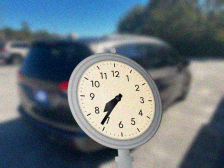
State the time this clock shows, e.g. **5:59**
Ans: **7:36**
